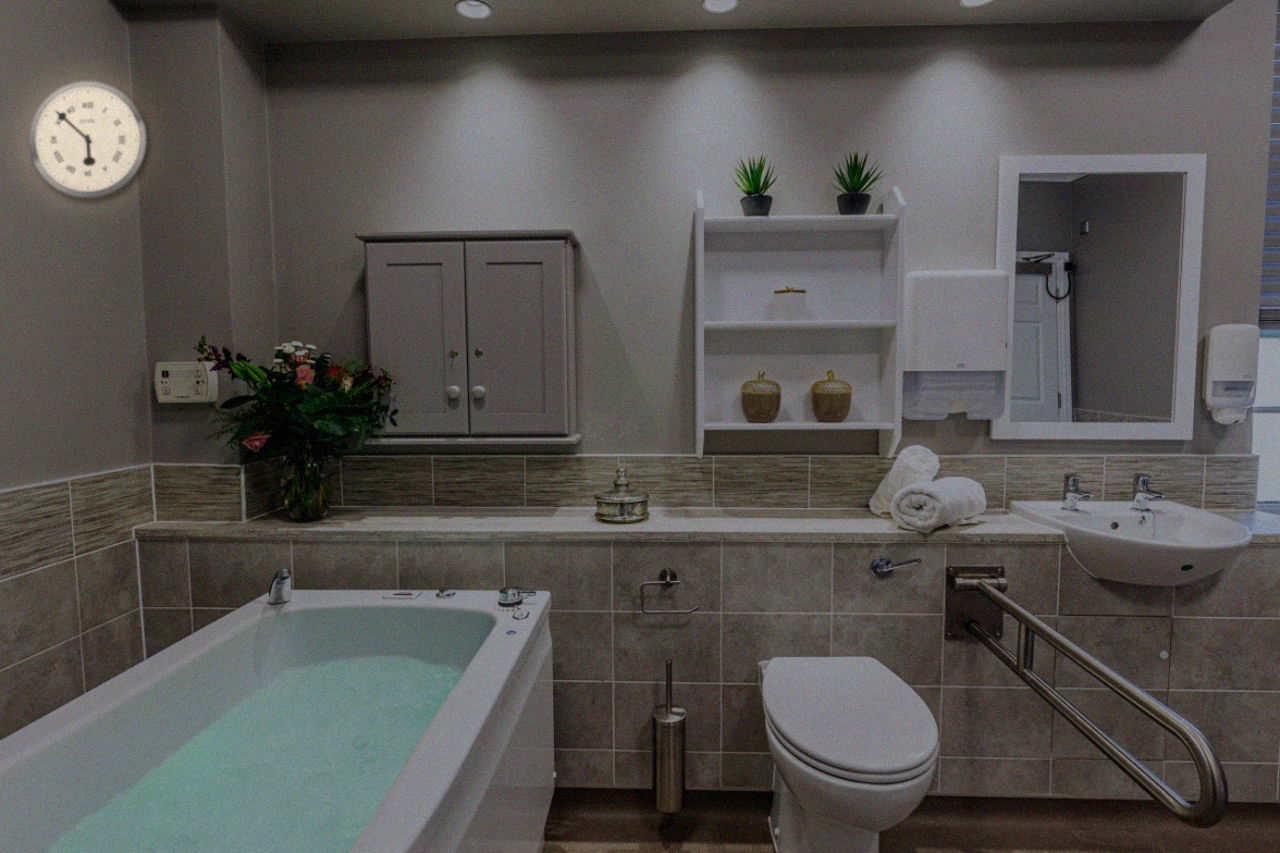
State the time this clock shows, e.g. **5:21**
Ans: **5:52**
